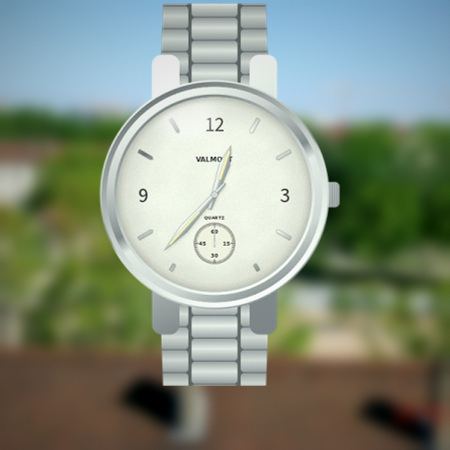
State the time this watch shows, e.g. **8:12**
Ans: **12:37**
